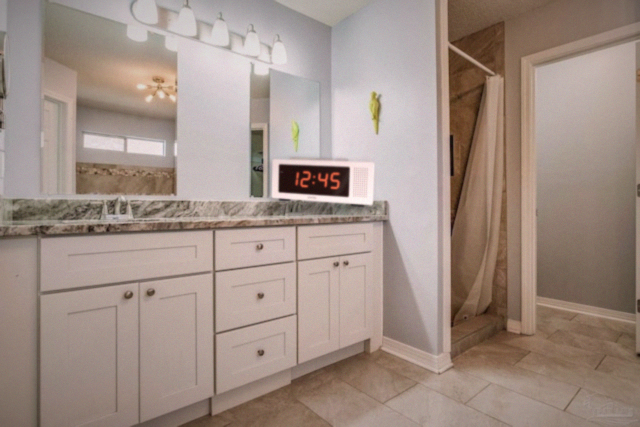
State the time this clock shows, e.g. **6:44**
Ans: **12:45**
